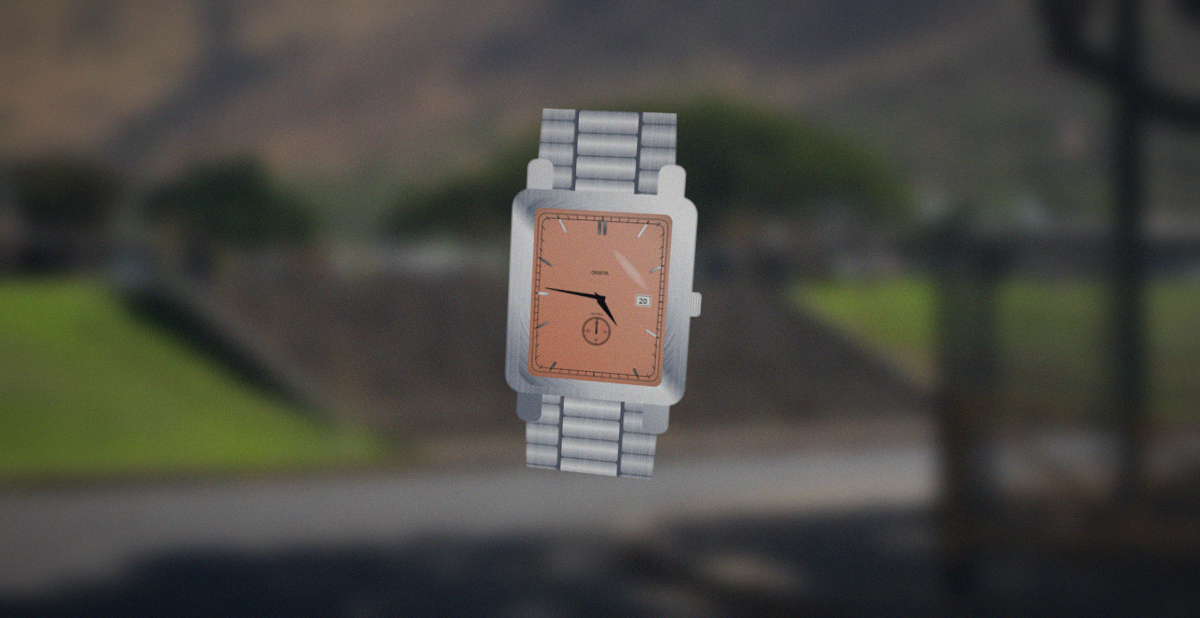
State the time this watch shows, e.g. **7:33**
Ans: **4:46**
